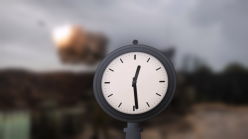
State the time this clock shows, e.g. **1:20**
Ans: **12:29**
